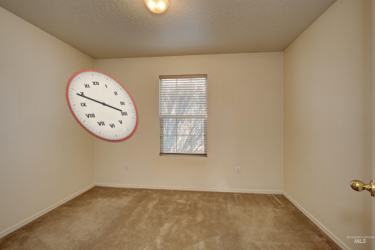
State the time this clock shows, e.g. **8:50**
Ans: **3:49**
